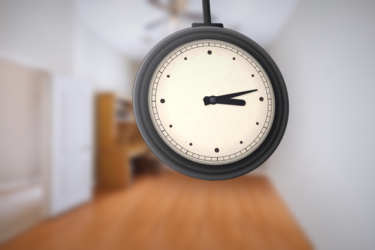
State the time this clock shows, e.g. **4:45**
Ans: **3:13**
